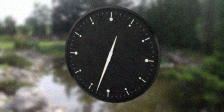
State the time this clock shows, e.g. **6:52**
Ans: **12:33**
